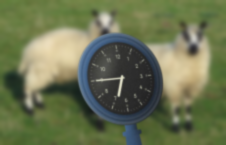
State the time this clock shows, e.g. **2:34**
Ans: **6:45**
